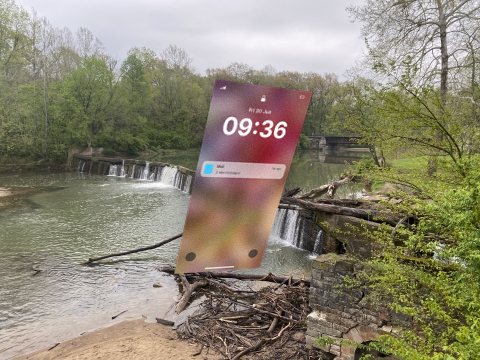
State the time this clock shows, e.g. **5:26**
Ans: **9:36**
